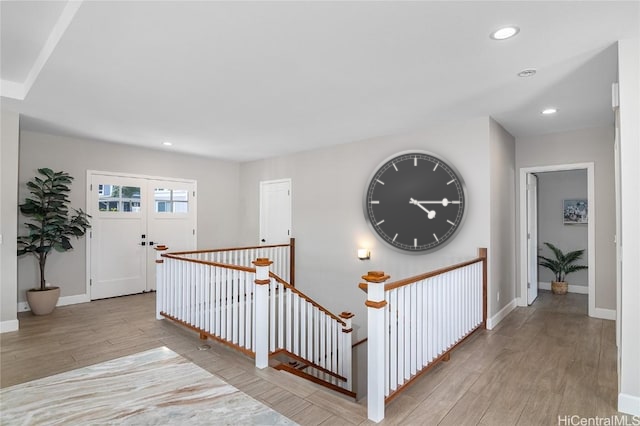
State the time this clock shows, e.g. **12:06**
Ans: **4:15**
